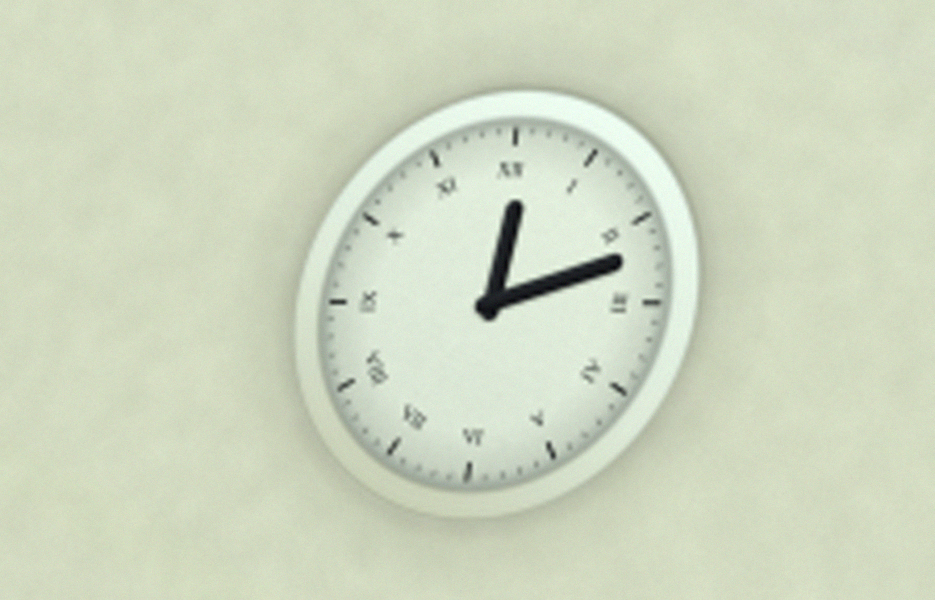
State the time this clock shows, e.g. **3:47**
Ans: **12:12**
